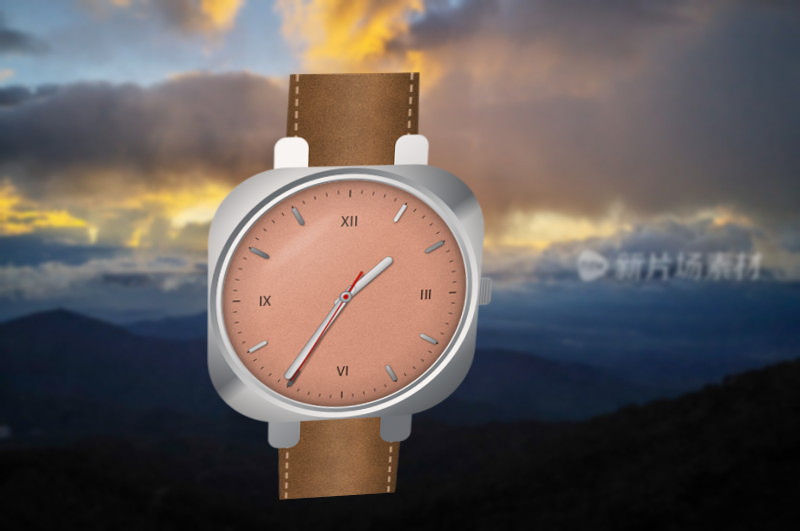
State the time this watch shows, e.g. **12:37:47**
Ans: **1:35:35**
